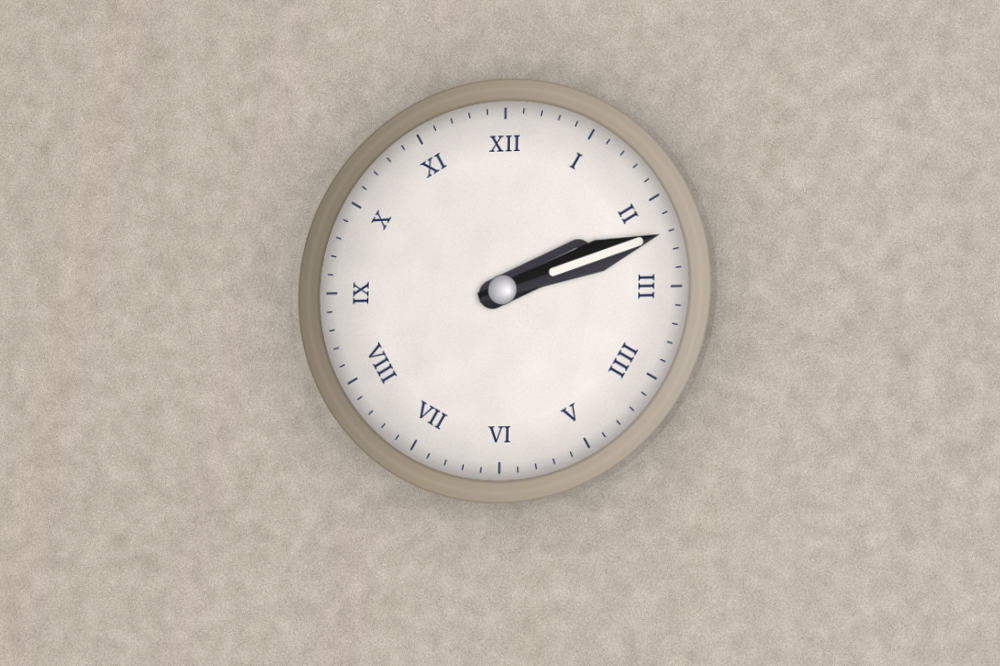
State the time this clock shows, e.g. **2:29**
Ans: **2:12**
